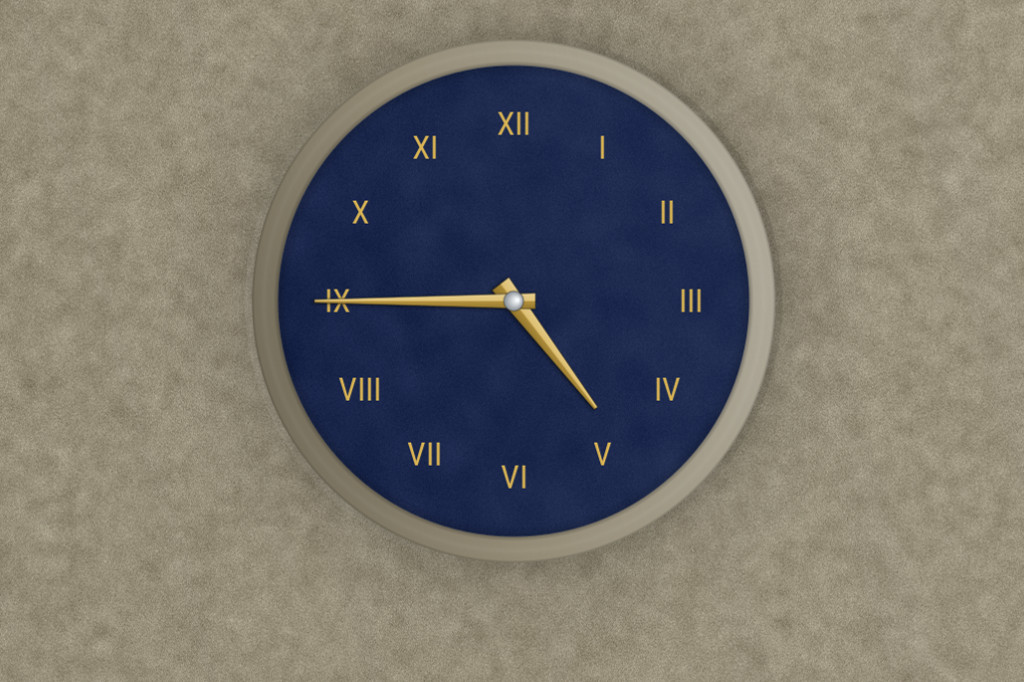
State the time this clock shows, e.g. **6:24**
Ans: **4:45**
